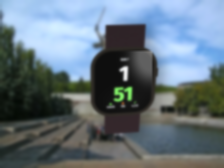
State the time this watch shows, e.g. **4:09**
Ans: **1:51**
